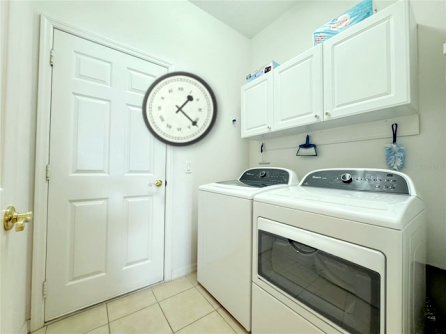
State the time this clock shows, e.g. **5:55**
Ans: **1:22**
